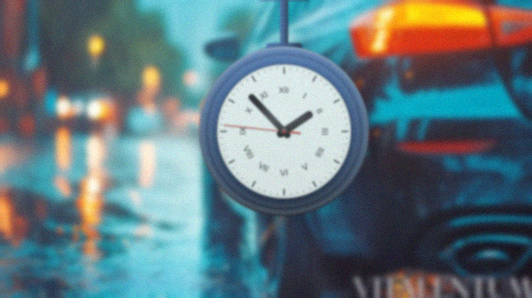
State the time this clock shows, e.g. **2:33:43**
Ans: **1:52:46**
